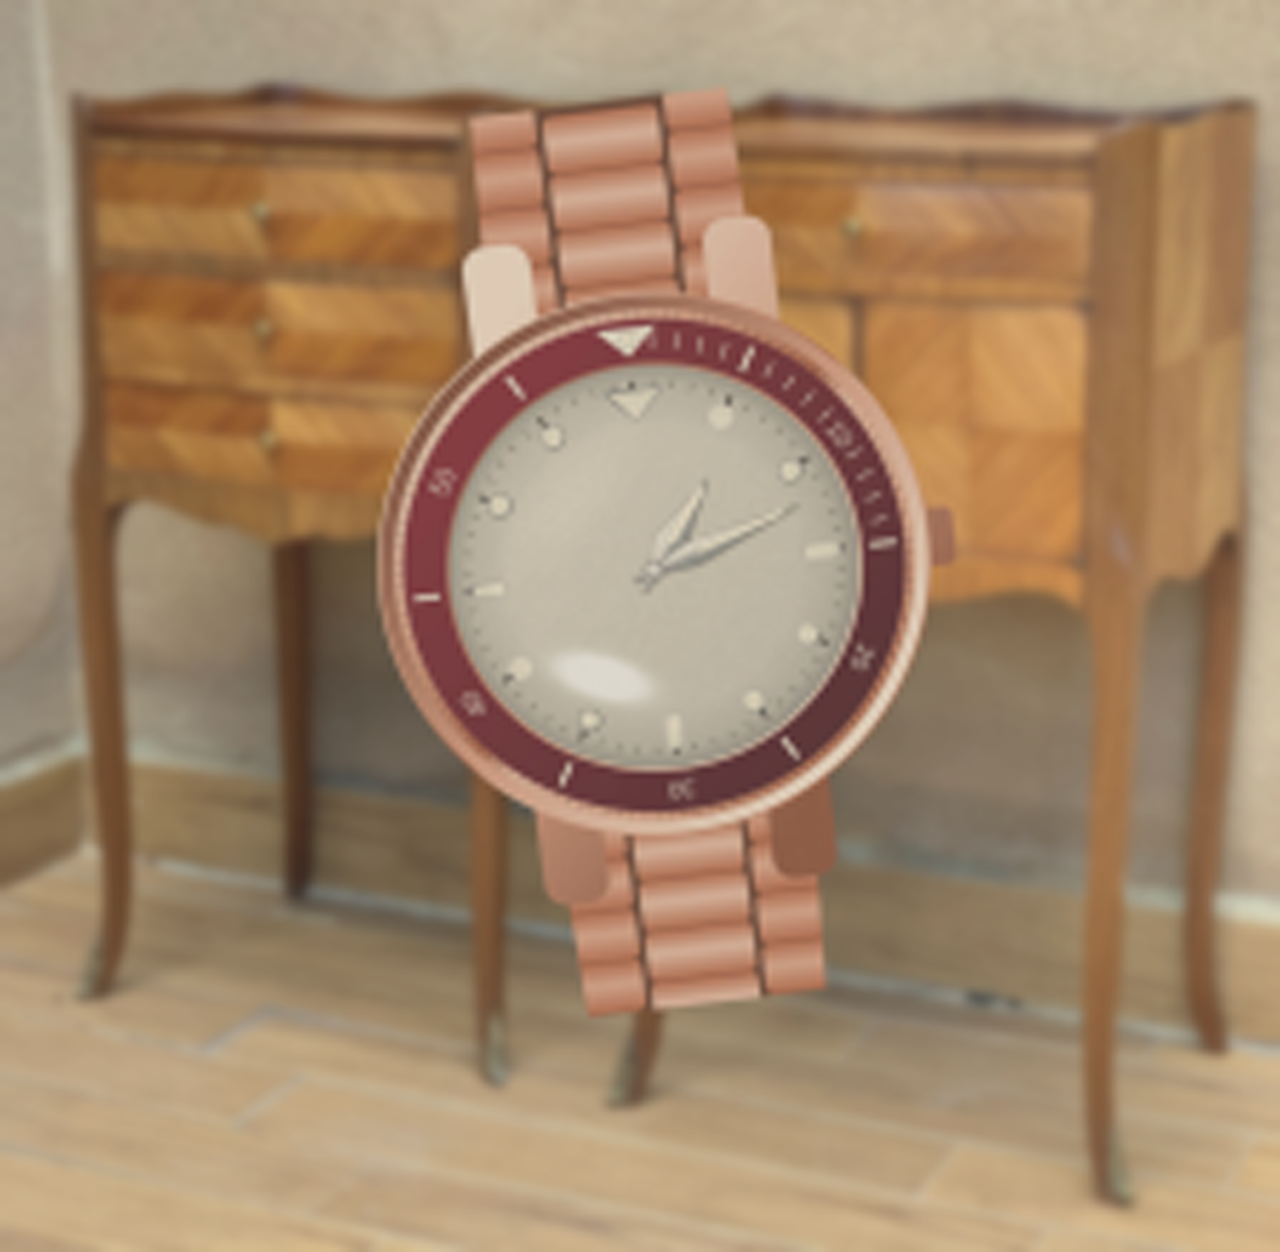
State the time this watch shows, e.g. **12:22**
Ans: **1:12**
